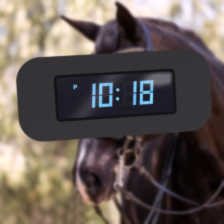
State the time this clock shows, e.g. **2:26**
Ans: **10:18**
